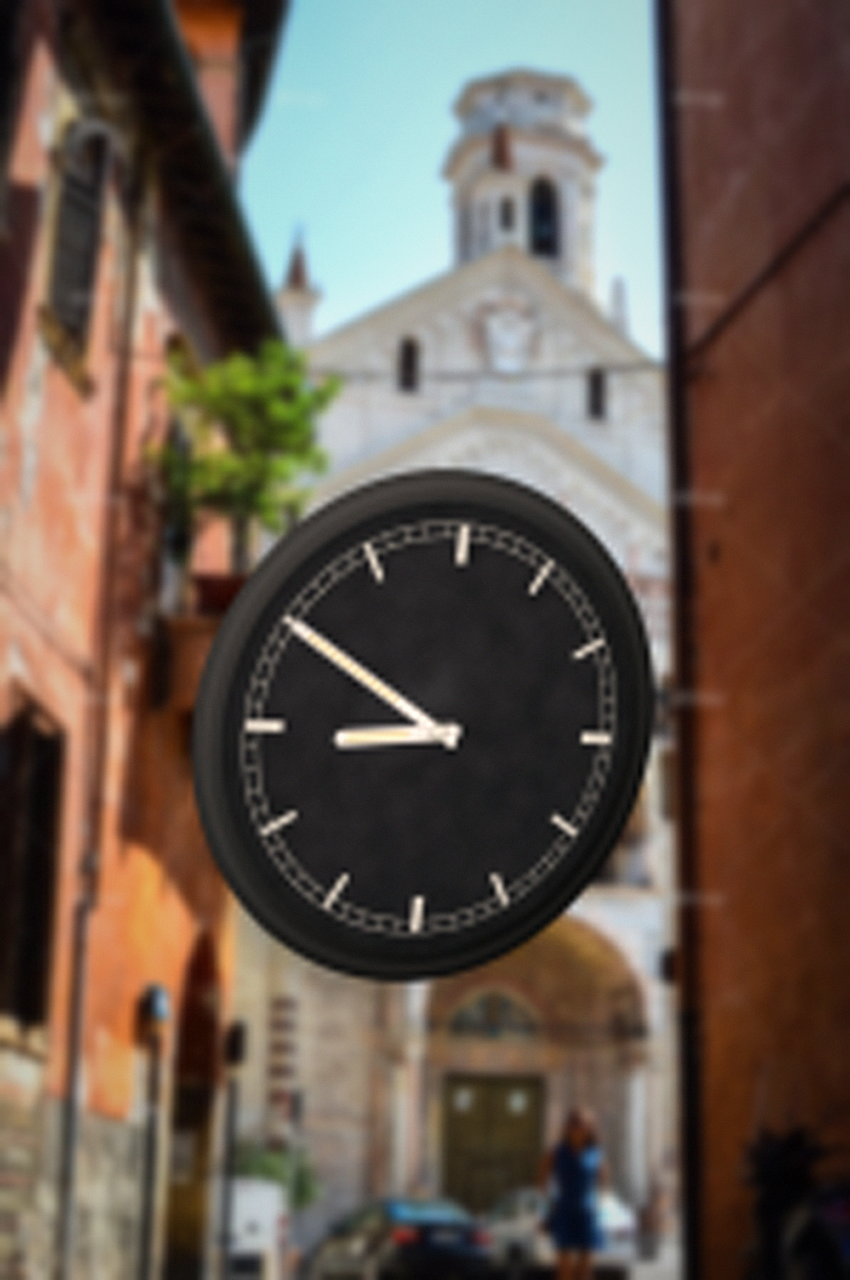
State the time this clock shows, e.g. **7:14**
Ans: **8:50**
